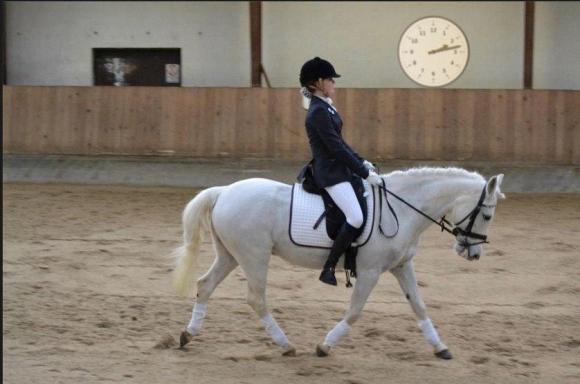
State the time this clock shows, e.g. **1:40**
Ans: **2:13**
